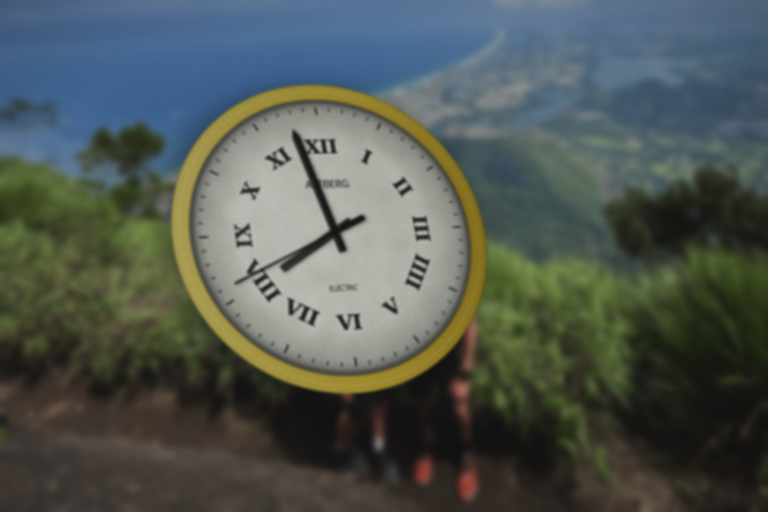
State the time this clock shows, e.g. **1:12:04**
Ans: **7:57:41**
